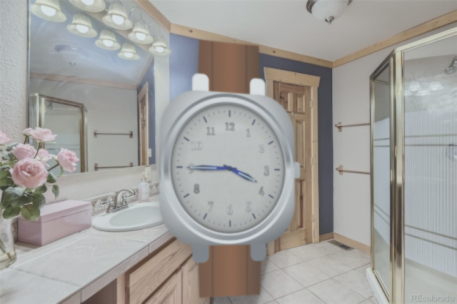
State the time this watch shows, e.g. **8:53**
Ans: **3:45**
